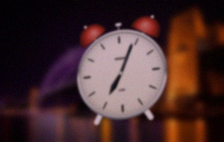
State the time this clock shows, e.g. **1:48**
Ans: **7:04**
